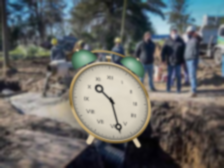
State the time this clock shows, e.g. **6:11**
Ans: **10:28**
